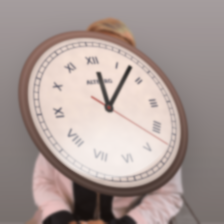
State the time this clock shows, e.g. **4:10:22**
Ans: **12:07:22**
